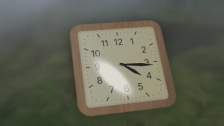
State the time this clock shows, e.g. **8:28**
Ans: **4:16**
